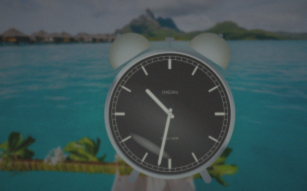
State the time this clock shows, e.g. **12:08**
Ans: **10:32**
